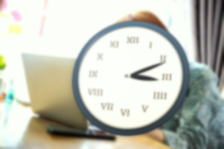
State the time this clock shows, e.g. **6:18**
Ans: **3:11**
